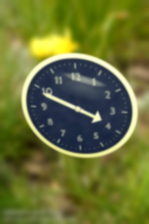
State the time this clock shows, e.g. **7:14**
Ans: **3:49**
